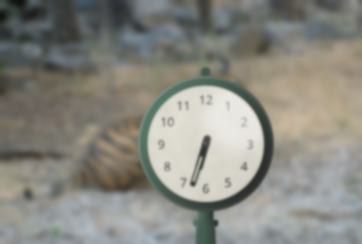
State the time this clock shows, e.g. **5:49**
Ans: **6:33**
